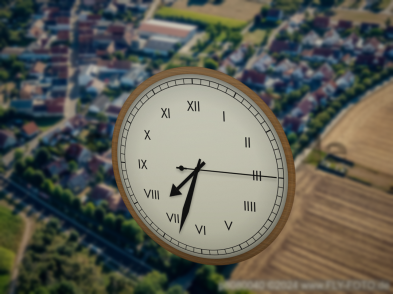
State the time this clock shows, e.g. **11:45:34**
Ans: **7:33:15**
